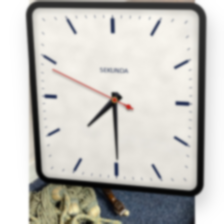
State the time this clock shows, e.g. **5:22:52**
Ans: **7:29:49**
